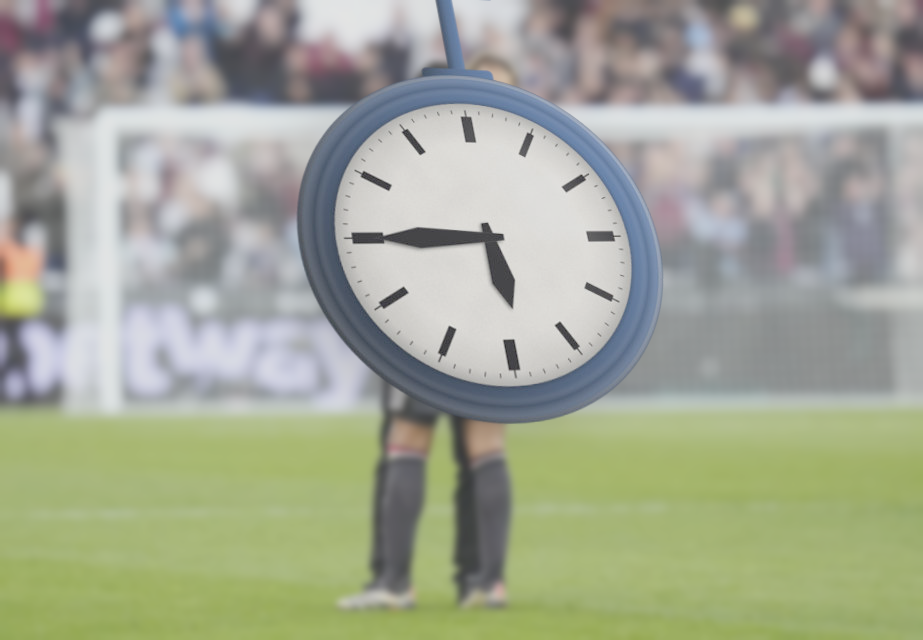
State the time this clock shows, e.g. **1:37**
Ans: **5:45**
